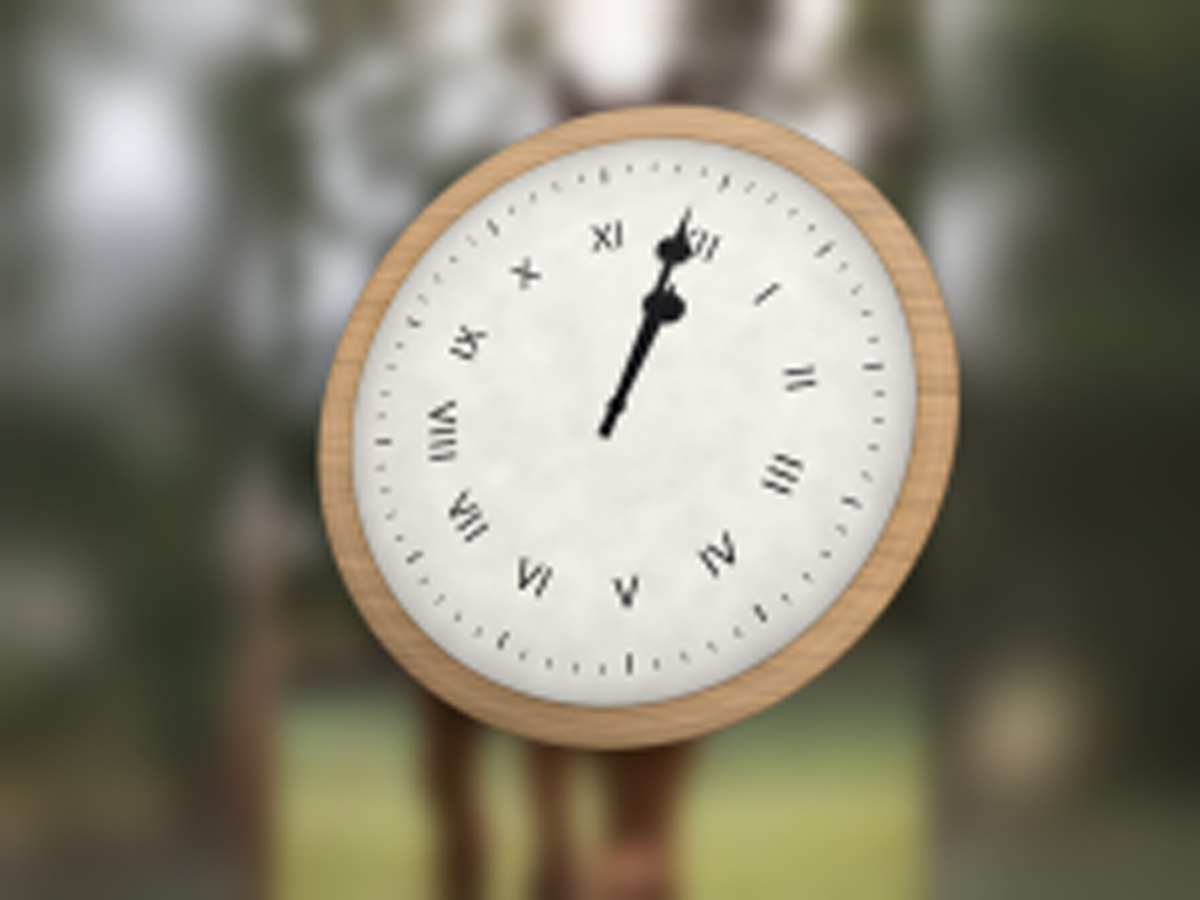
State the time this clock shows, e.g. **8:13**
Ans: **11:59**
